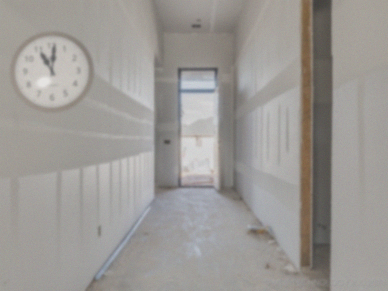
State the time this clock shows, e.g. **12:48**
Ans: **11:01**
